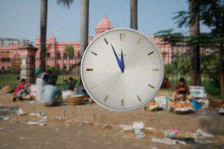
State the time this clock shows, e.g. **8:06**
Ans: **11:56**
